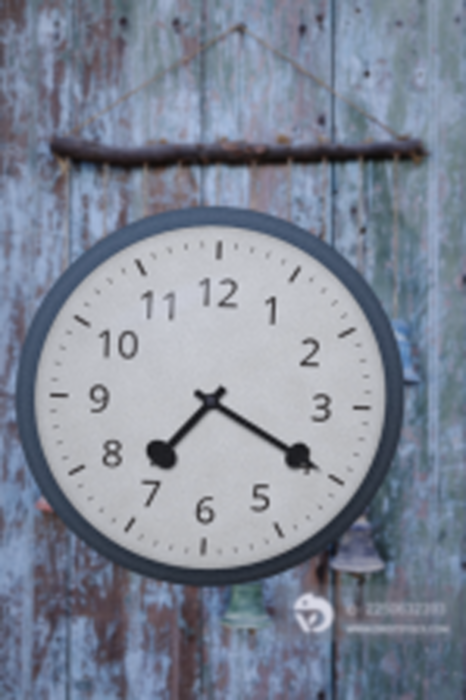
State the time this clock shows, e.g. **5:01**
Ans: **7:20**
